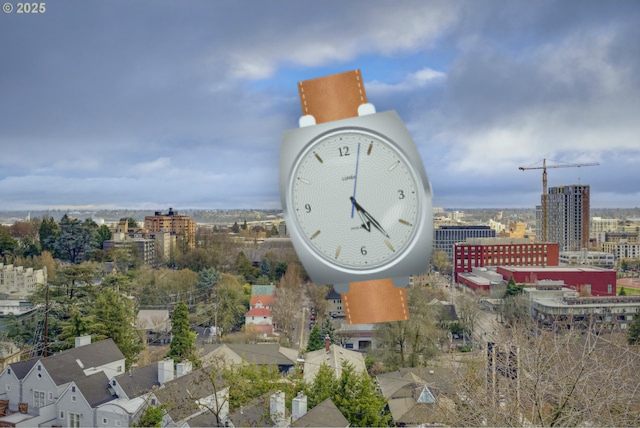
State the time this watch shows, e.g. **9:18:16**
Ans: **5:24:03**
